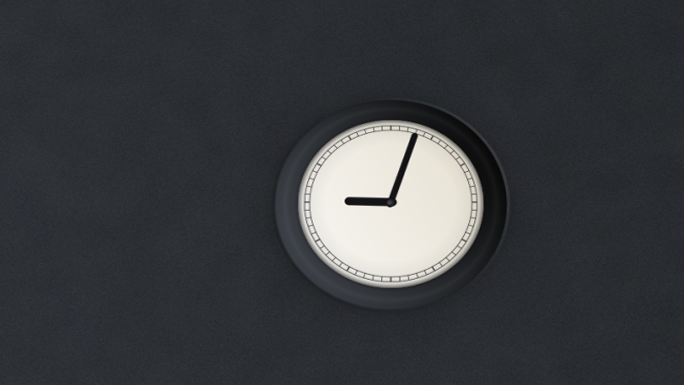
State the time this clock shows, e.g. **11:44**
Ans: **9:03**
